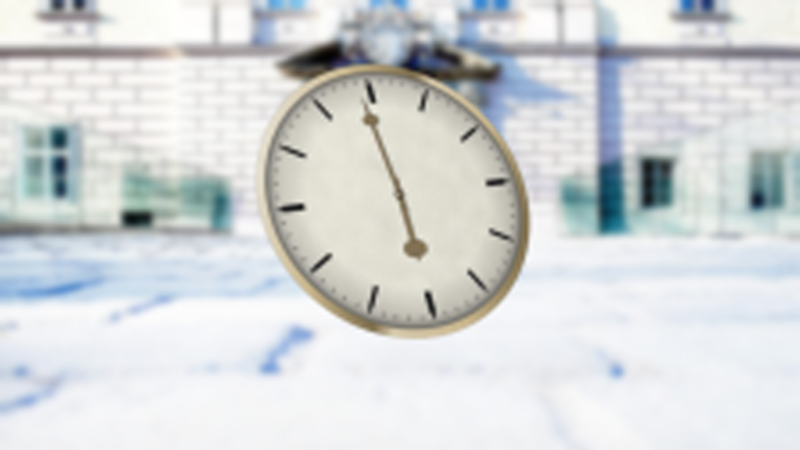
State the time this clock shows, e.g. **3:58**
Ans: **5:59**
